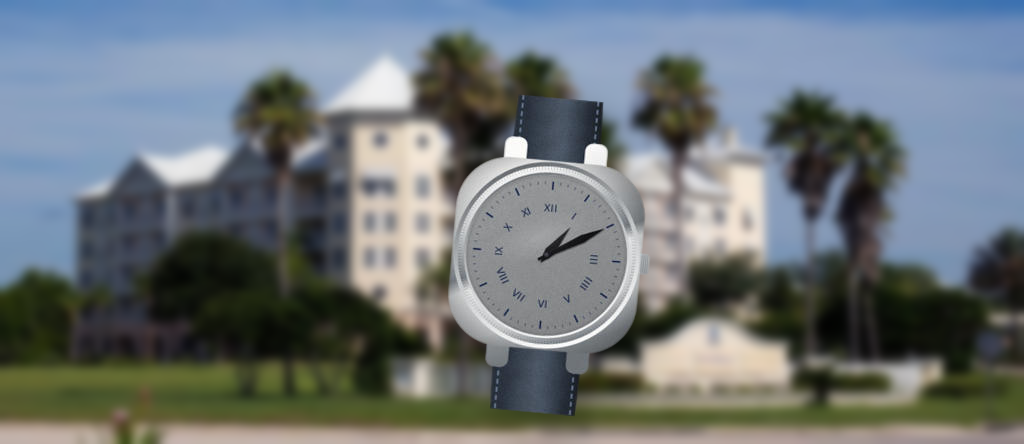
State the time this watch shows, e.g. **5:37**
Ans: **1:10**
